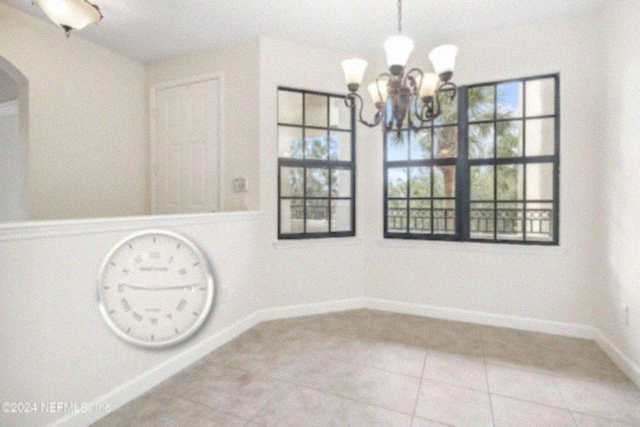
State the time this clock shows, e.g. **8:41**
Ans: **9:14**
